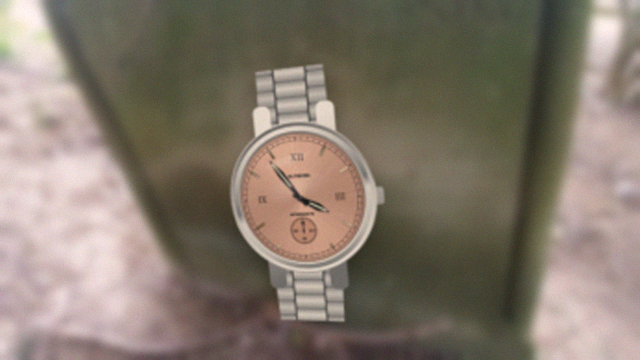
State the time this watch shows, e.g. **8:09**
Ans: **3:54**
